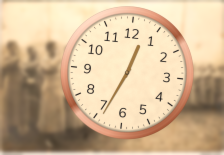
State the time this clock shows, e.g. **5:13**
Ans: **12:34**
